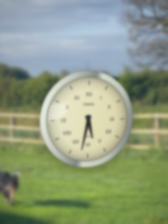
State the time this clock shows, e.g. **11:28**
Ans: **5:32**
